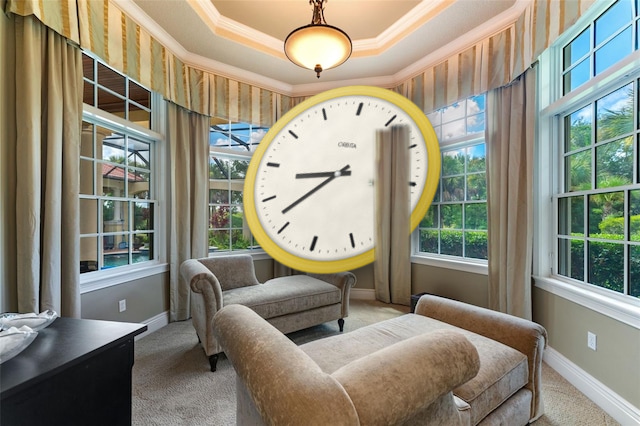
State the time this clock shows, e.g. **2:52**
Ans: **8:37**
